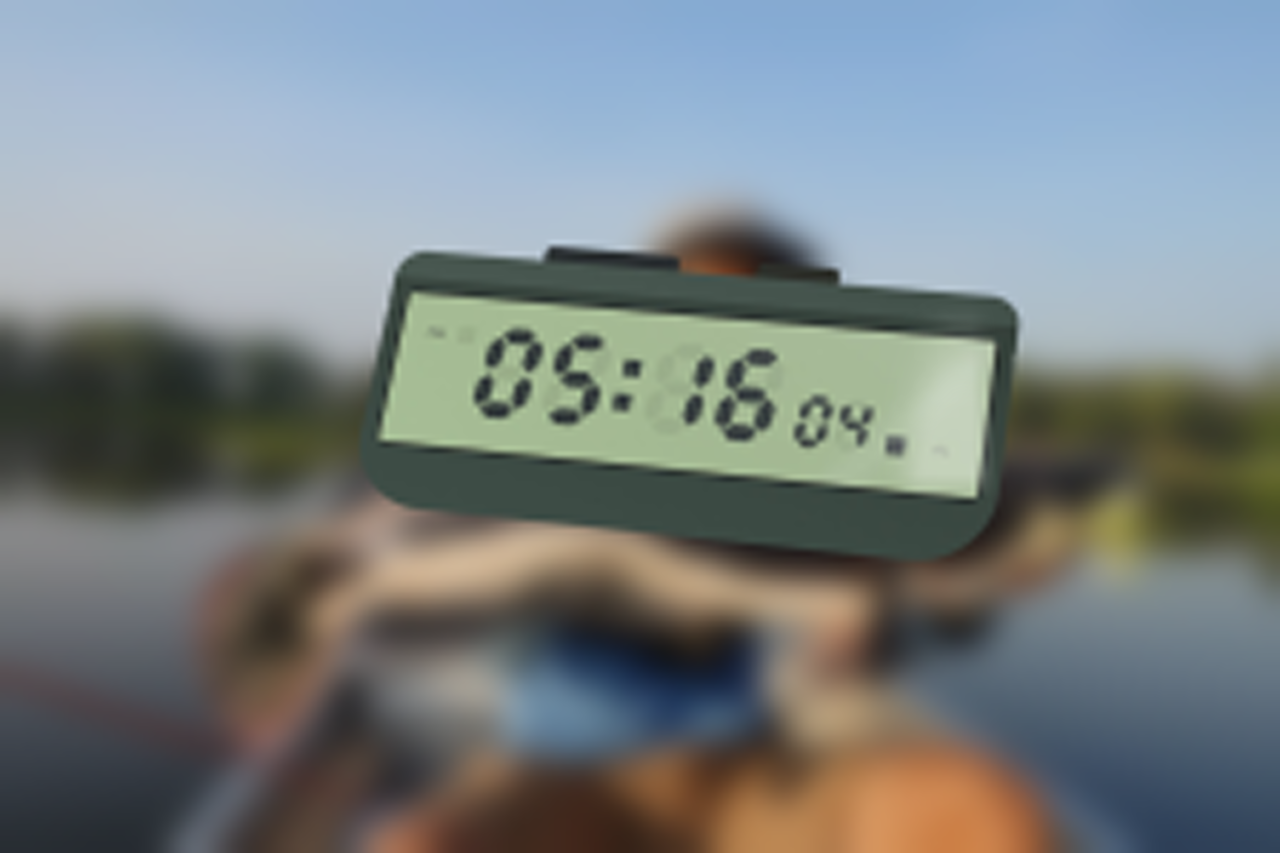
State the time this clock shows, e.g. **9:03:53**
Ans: **5:16:04**
